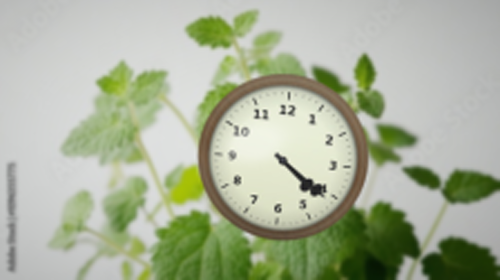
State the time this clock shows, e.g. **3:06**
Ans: **4:21**
